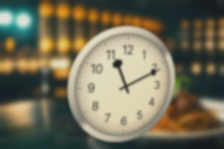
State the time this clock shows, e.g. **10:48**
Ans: **11:11**
